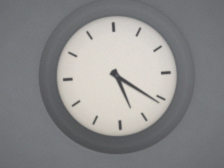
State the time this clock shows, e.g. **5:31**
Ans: **5:21**
